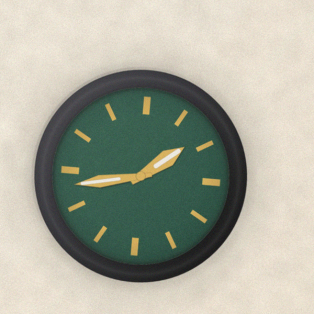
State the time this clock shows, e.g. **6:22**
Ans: **1:43**
